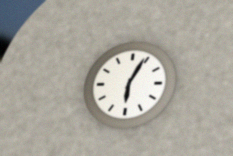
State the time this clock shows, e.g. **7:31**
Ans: **6:04**
